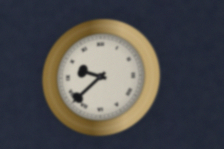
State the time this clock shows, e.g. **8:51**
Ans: **9:38**
